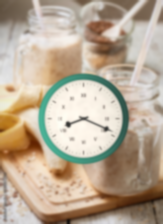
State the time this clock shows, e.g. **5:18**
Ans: **8:19**
